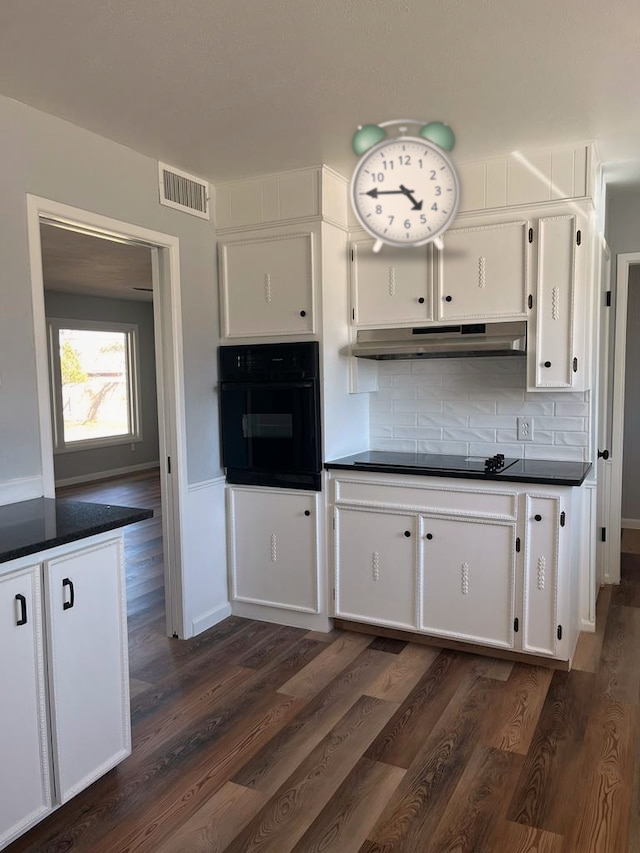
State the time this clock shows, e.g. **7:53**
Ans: **4:45**
